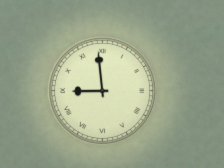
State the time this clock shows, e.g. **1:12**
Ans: **8:59**
